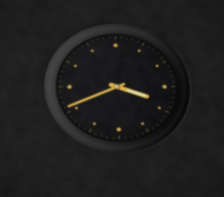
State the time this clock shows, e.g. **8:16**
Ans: **3:41**
